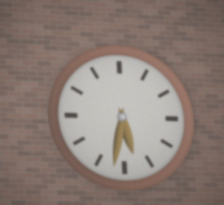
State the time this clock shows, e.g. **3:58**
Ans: **5:32**
